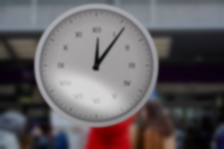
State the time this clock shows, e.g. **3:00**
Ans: **12:06**
